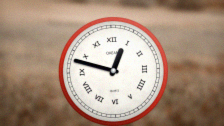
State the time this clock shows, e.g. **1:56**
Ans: **12:48**
